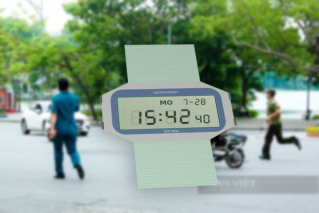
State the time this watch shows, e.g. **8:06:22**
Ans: **15:42:40**
